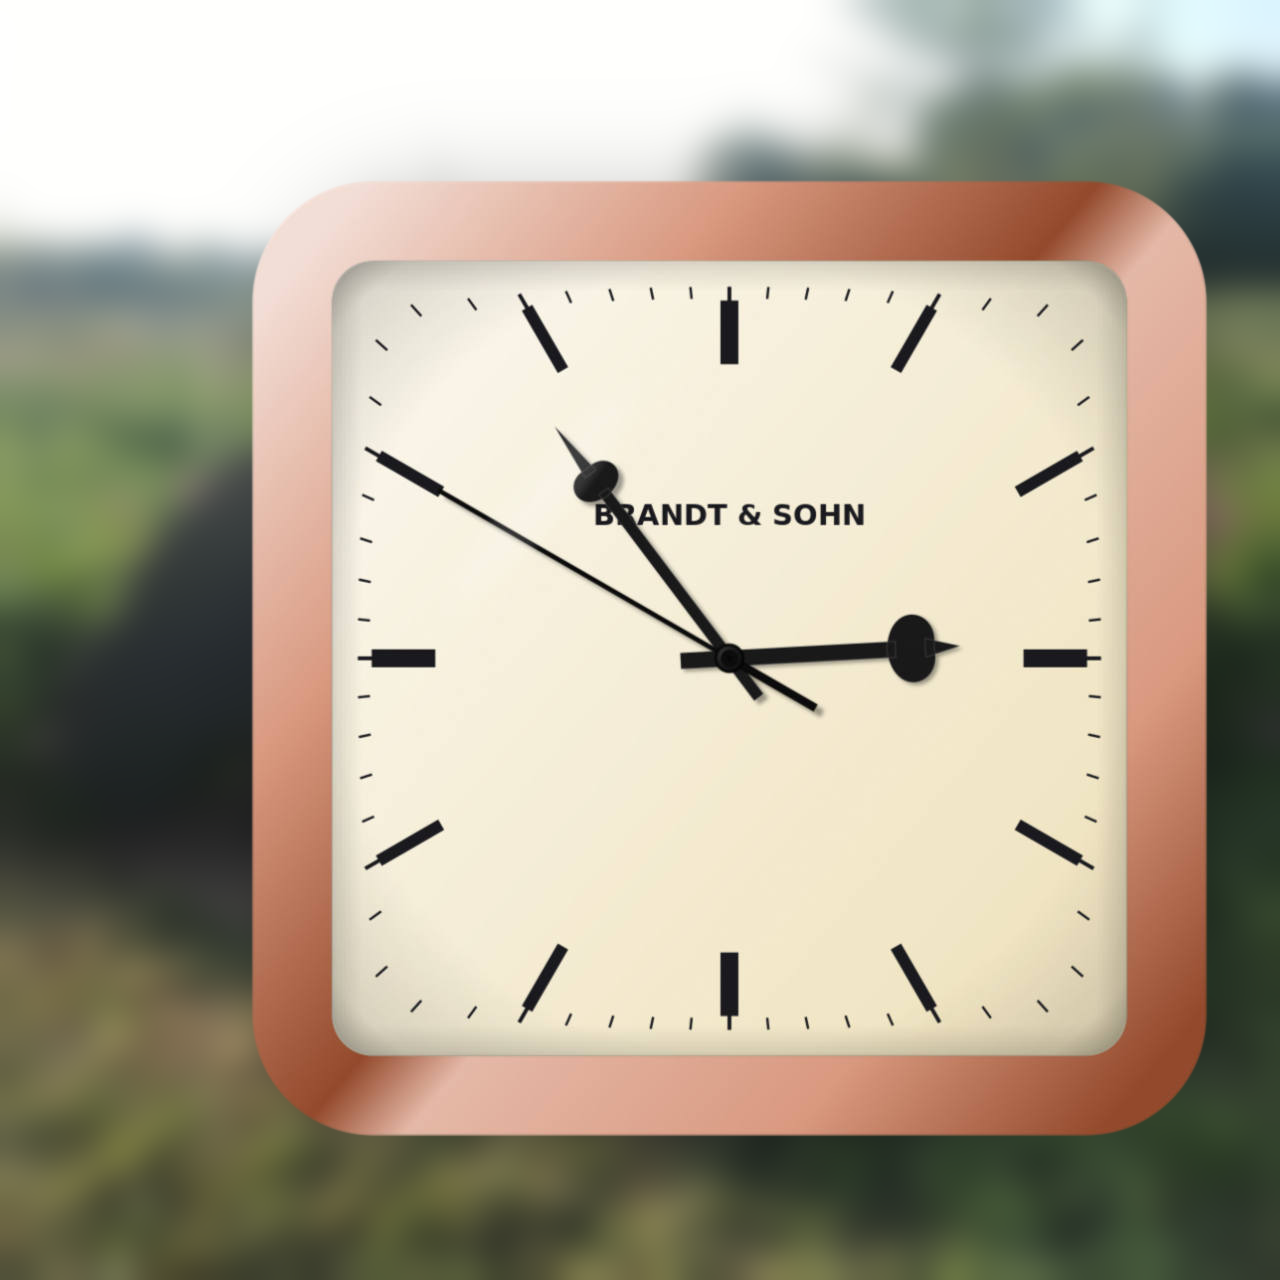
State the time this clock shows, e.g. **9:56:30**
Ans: **2:53:50**
